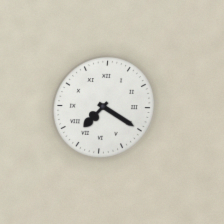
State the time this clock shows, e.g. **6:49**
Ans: **7:20**
